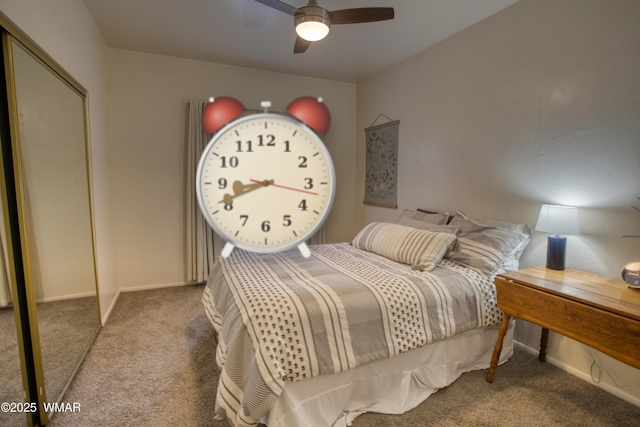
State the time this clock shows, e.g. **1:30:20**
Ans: **8:41:17**
